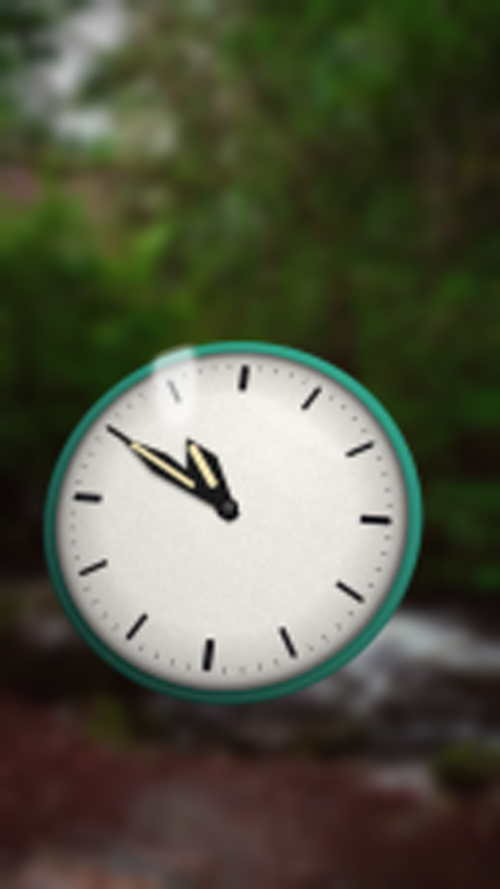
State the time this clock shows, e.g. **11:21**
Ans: **10:50**
